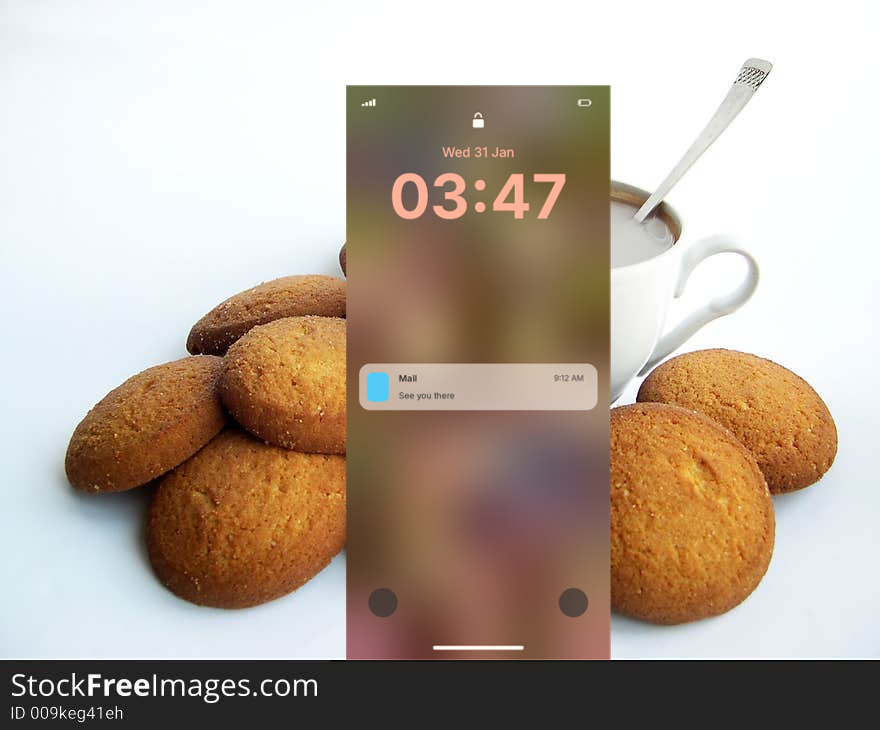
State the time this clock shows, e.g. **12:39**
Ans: **3:47**
